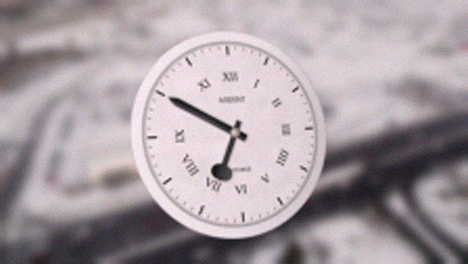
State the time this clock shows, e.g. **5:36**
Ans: **6:50**
